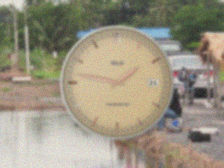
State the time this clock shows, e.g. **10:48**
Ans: **1:47**
